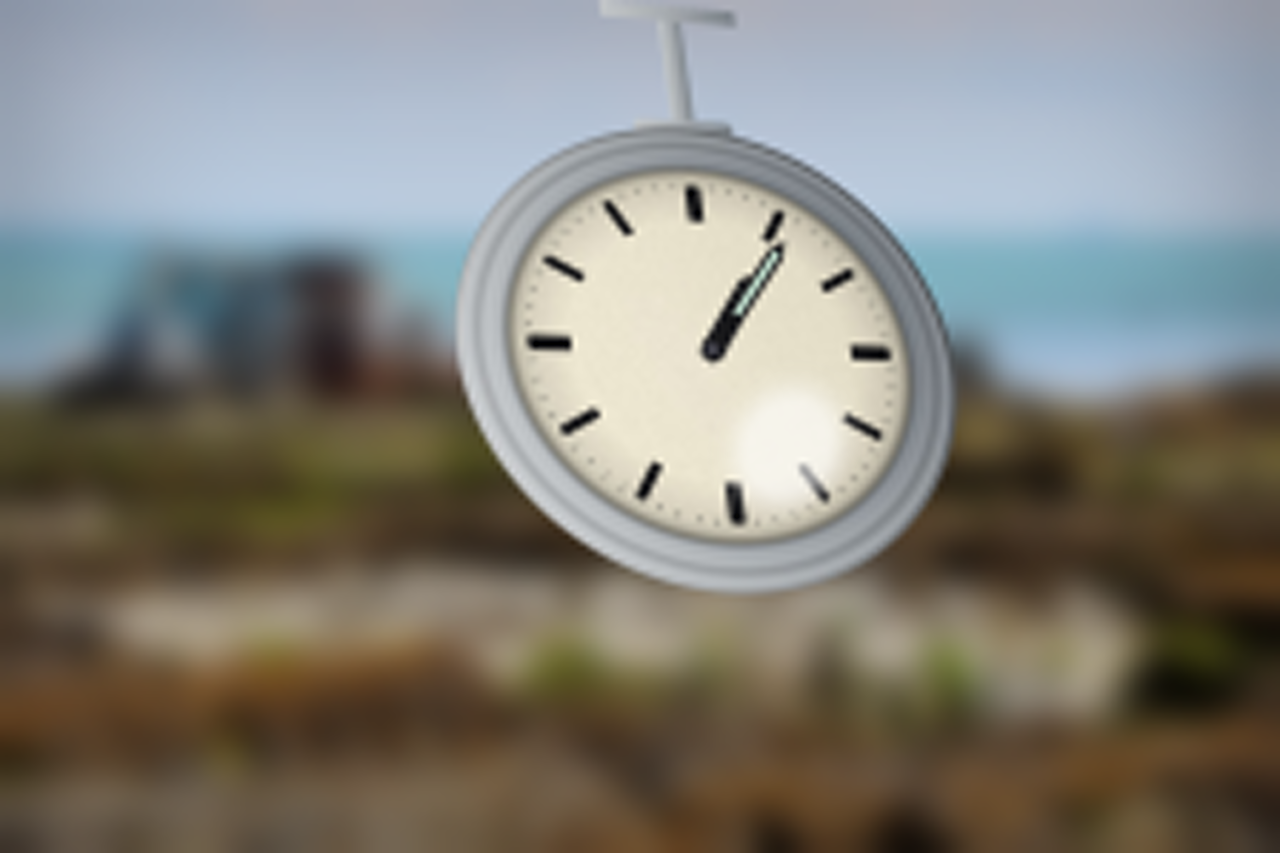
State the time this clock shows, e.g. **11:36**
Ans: **1:06**
